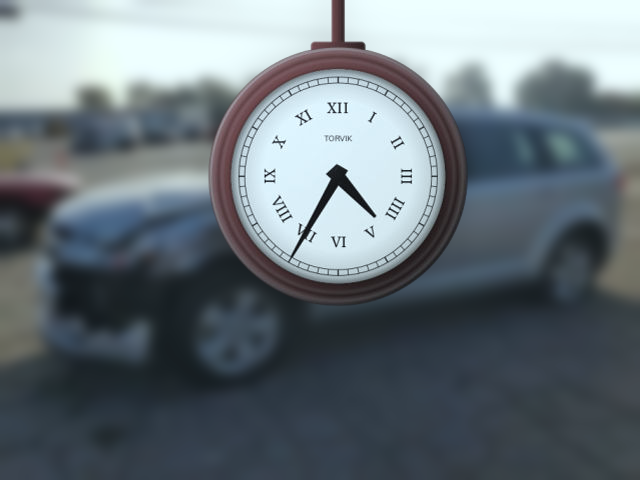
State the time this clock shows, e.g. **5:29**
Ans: **4:35**
